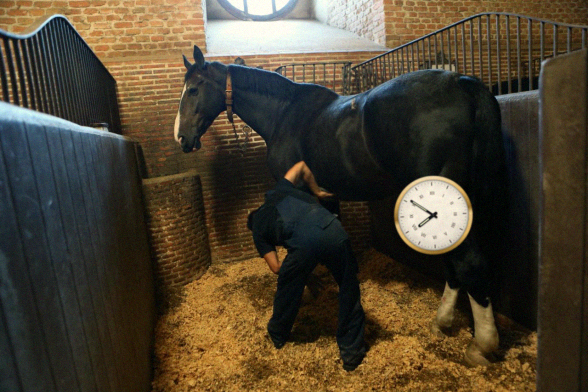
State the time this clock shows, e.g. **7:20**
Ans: **7:51**
